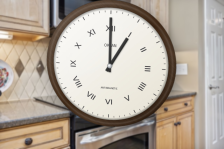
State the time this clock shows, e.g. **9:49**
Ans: **1:00**
